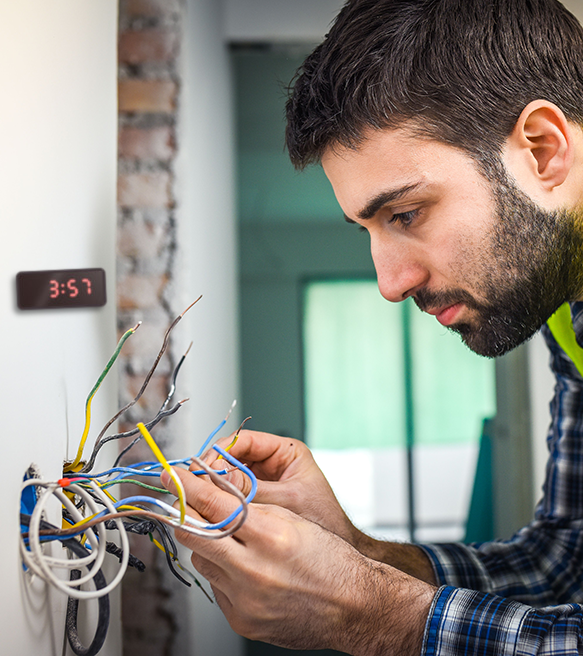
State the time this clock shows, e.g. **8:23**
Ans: **3:57**
